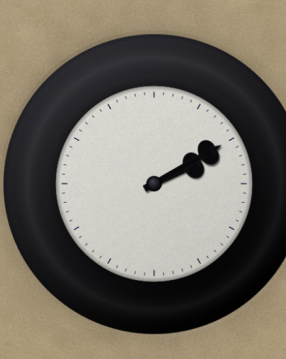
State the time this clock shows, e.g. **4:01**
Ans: **2:10**
